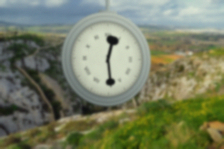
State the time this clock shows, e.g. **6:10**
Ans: **12:29**
